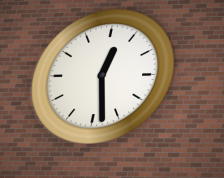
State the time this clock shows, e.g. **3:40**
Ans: **12:28**
